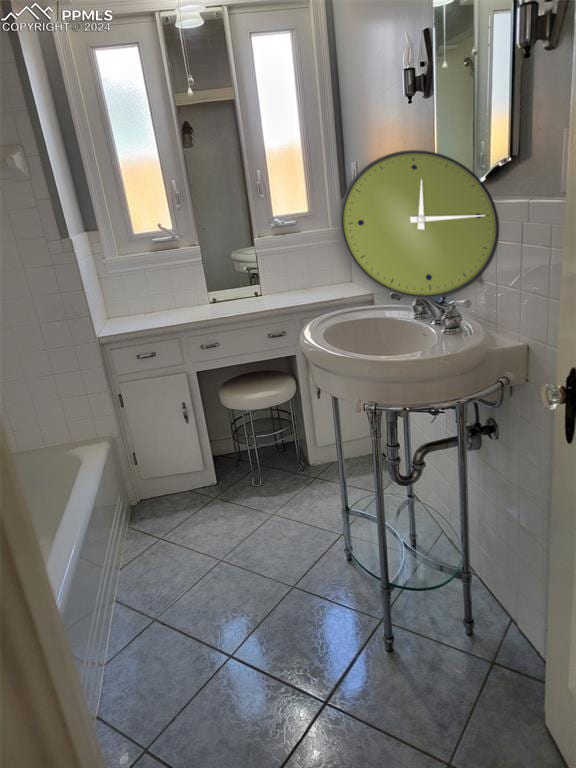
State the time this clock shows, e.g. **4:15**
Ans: **12:15**
